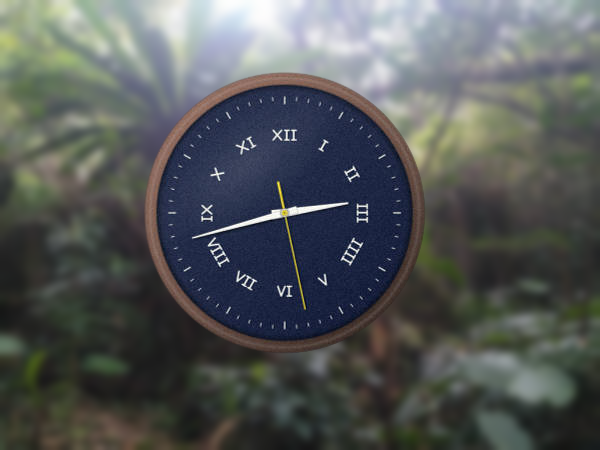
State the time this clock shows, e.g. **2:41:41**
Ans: **2:42:28**
